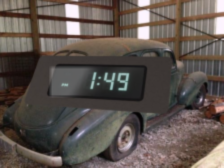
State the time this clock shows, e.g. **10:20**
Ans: **1:49**
